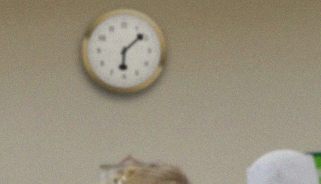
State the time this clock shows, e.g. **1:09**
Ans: **6:08**
